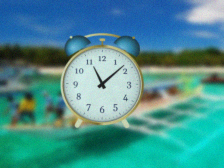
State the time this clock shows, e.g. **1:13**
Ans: **11:08**
